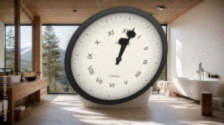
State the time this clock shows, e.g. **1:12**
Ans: **12:02**
